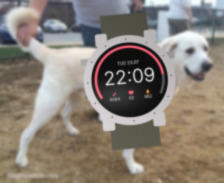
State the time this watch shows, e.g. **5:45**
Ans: **22:09**
